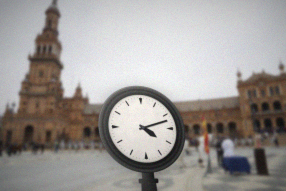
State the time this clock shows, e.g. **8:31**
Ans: **4:12**
